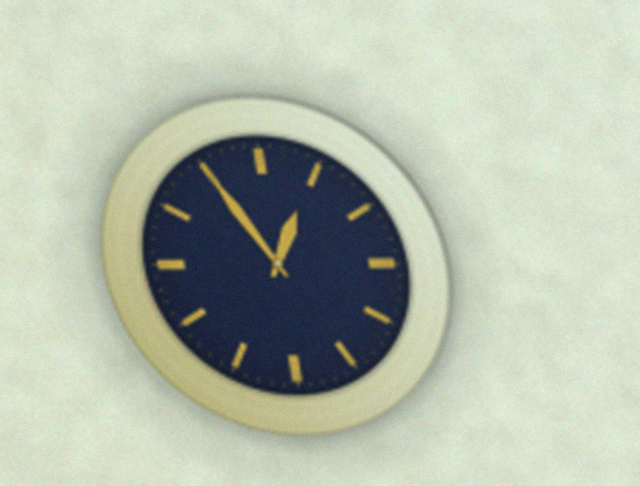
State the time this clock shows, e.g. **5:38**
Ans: **12:55**
